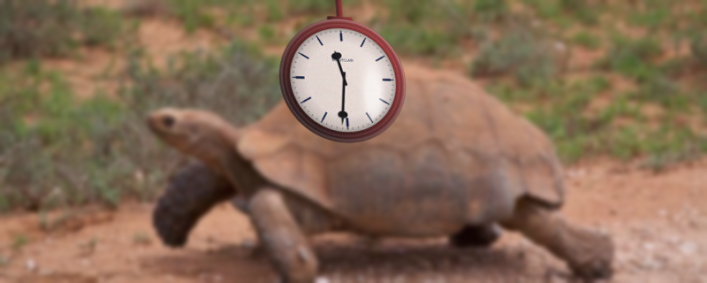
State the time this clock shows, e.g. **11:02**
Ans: **11:31**
